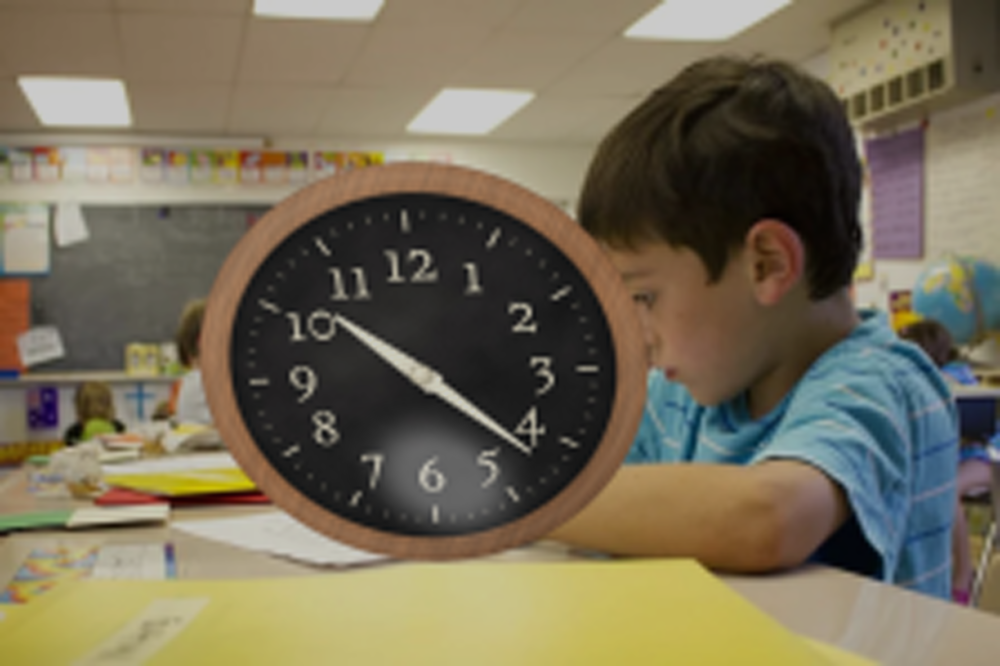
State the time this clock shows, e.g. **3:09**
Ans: **10:22**
